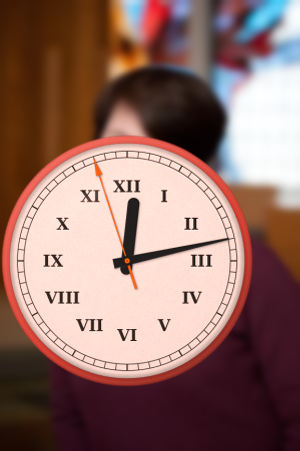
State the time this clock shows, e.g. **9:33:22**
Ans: **12:12:57**
